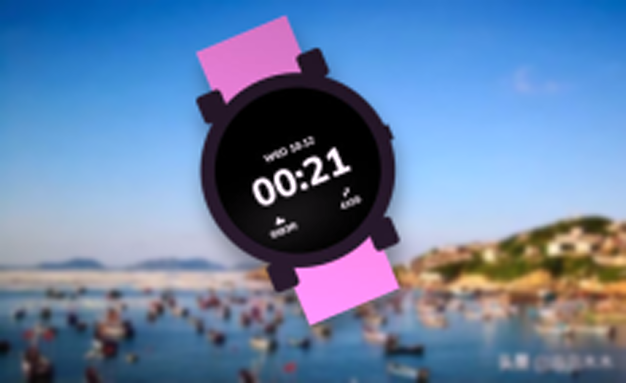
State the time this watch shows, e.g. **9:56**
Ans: **0:21**
